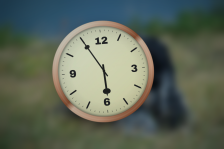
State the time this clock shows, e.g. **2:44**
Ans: **5:55**
